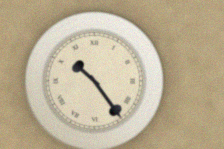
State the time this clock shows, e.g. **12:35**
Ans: **10:24**
